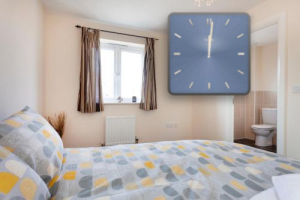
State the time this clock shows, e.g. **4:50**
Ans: **12:01**
